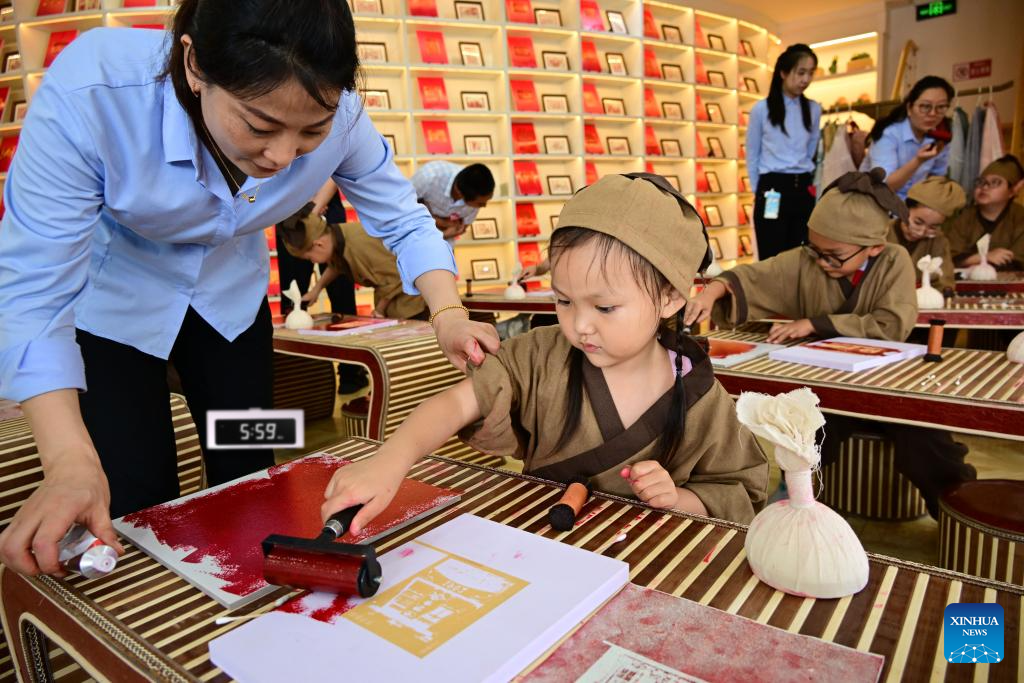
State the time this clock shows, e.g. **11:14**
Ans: **5:59**
